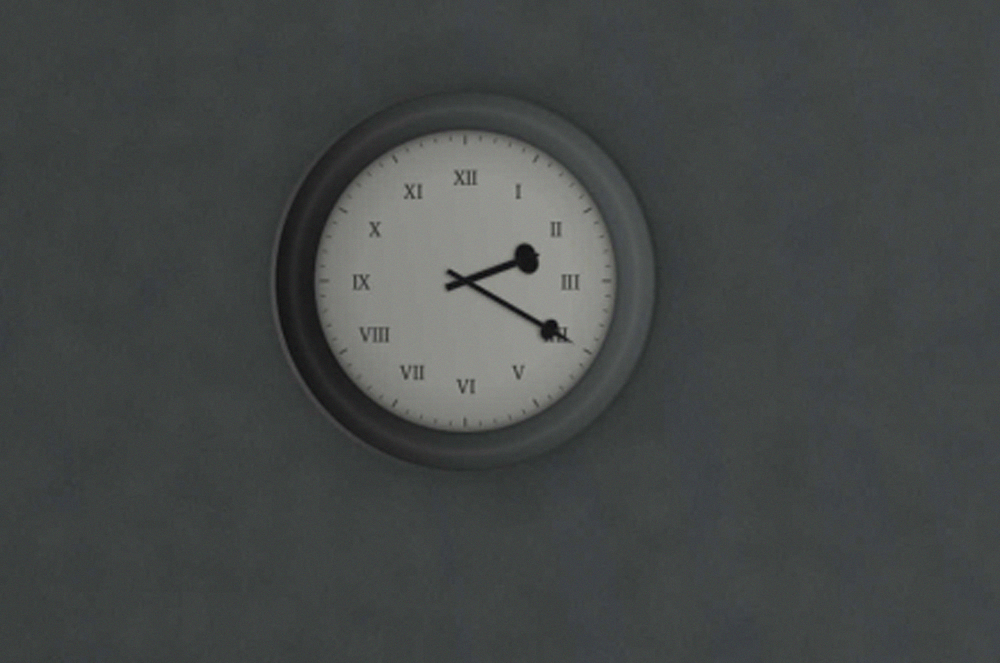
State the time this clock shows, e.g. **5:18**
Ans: **2:20**
